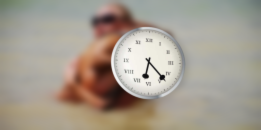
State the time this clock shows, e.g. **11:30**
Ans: **6:23**
